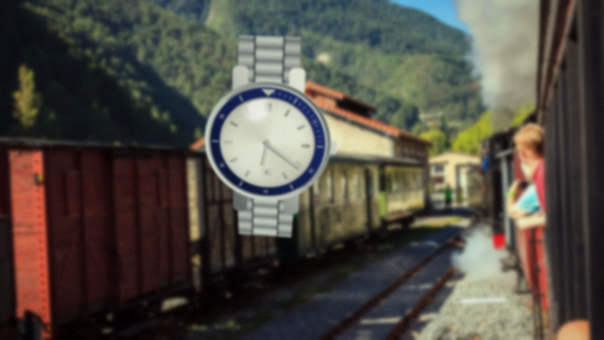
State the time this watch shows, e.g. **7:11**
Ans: **6:21**
